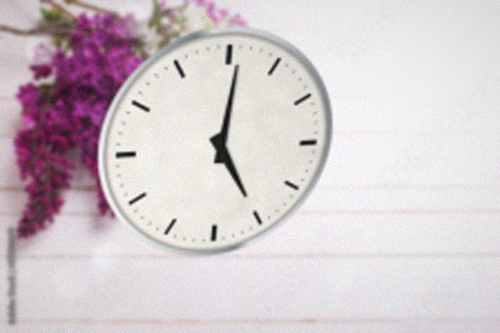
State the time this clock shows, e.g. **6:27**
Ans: **5:01**
